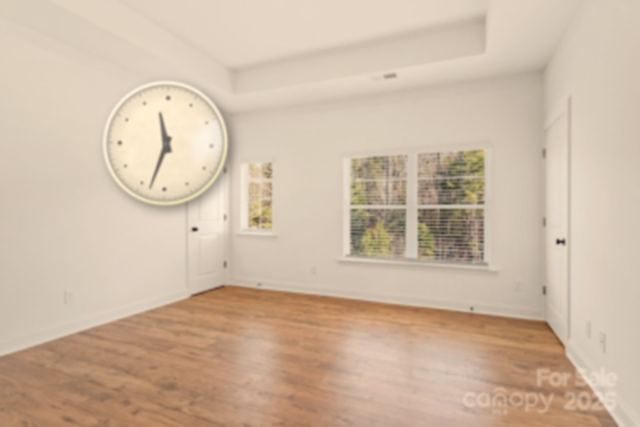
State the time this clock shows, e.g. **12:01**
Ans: **11:33**
